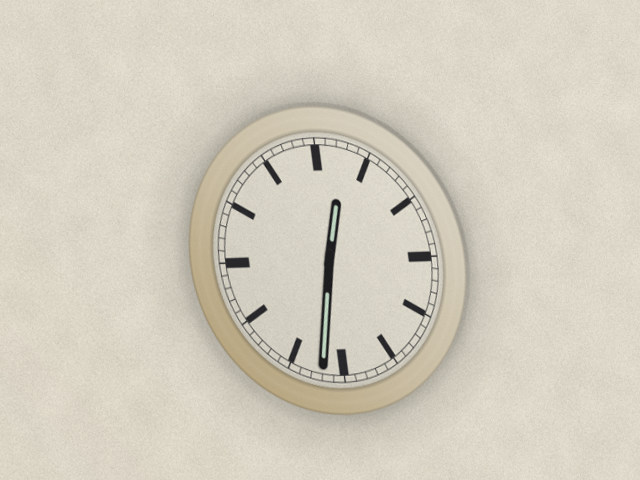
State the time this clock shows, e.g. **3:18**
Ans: **12:32**
